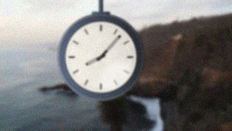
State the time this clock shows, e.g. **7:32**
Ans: **8:07**
